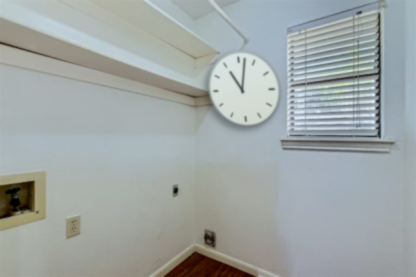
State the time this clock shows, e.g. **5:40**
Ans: **11:02**
